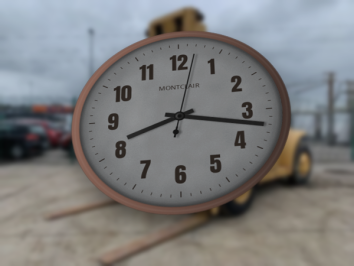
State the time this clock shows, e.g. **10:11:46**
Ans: **8:17:02**
